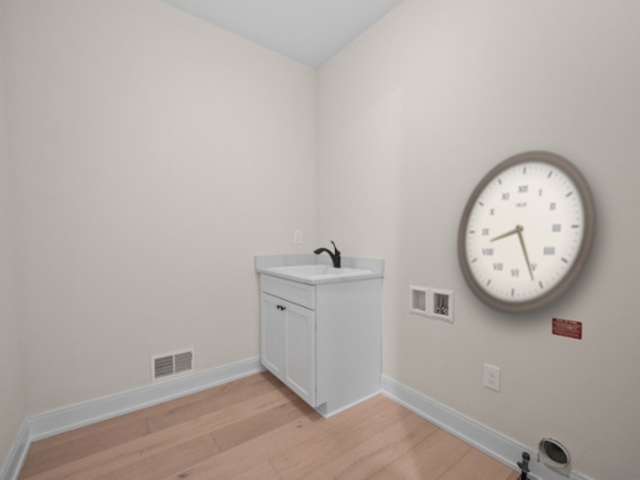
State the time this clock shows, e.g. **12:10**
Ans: **8:26**
